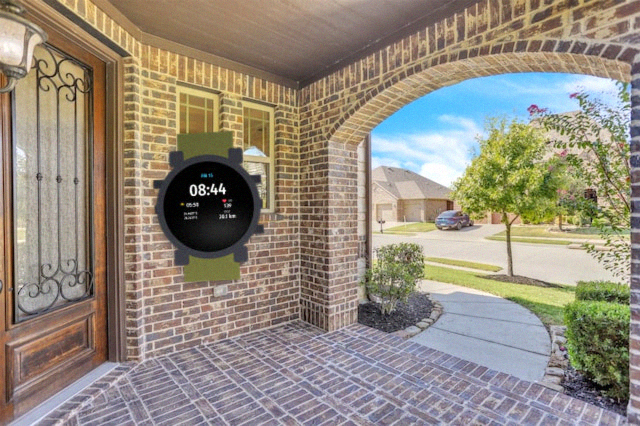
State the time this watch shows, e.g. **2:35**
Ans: **8:44**
